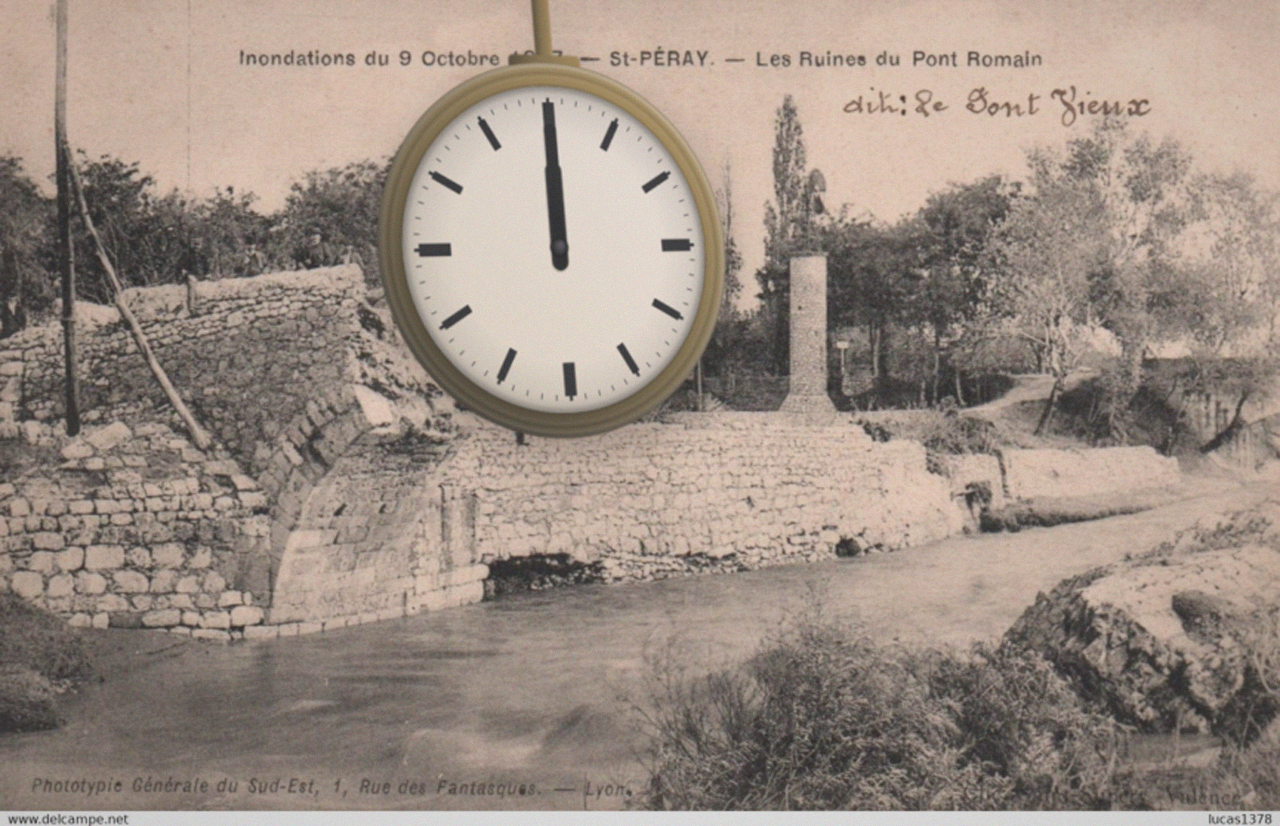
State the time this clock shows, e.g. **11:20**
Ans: **12:00**
